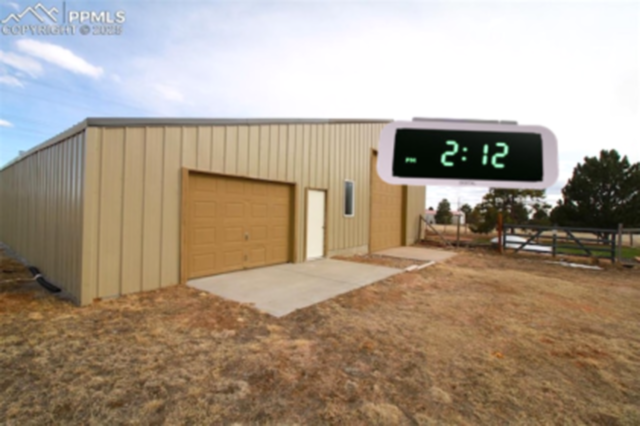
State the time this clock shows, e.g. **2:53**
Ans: **2:12**
